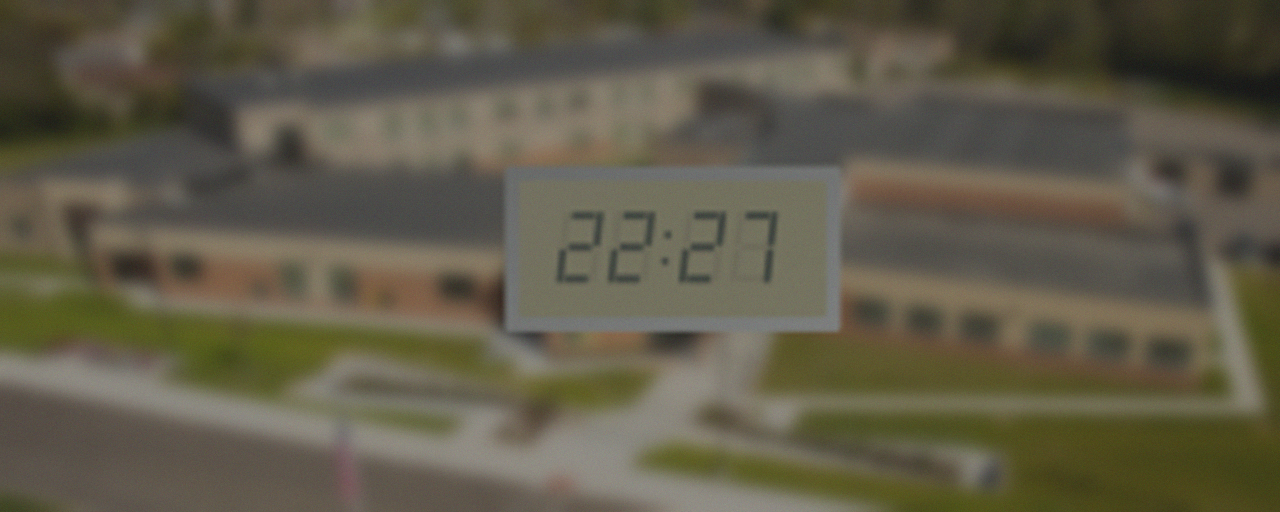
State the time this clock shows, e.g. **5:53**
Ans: **22:27**
